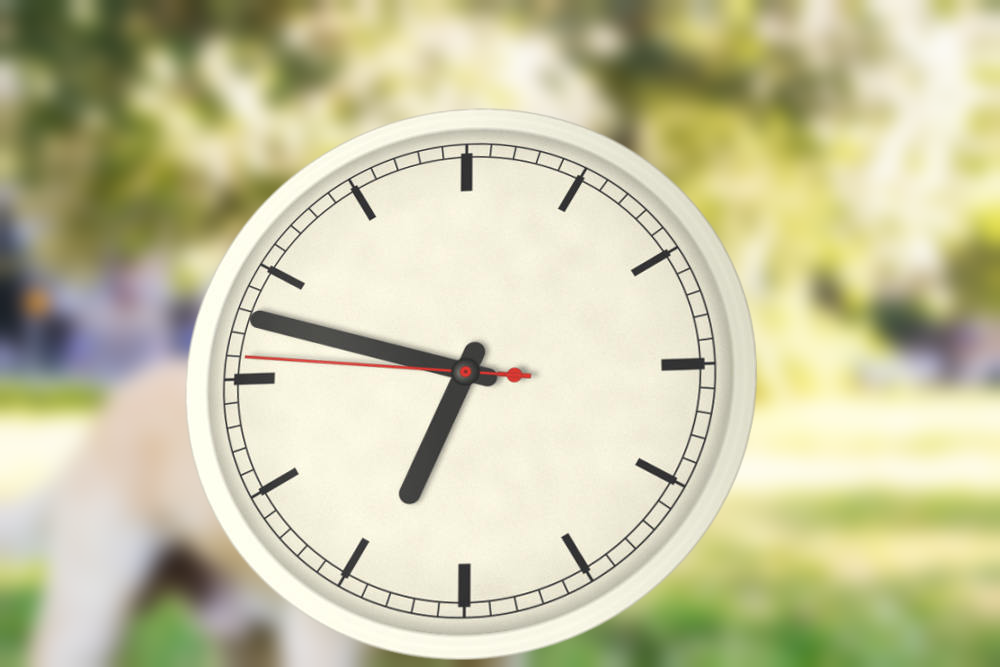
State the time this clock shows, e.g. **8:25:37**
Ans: **6:47:46**
